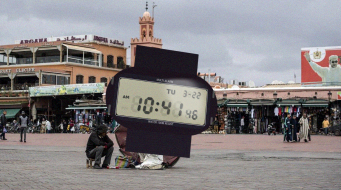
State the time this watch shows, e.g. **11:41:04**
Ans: **10:41:46**
